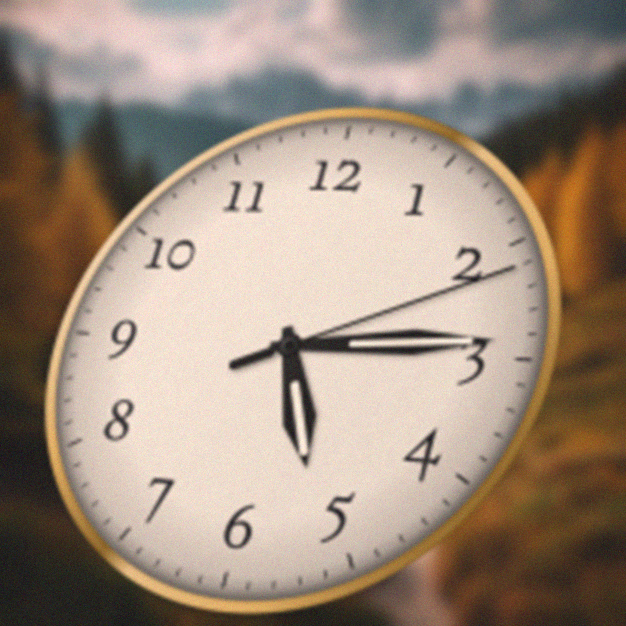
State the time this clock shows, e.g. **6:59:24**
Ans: **5:14:11**
